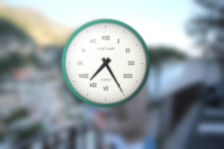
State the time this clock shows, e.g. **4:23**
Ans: **7:25**
